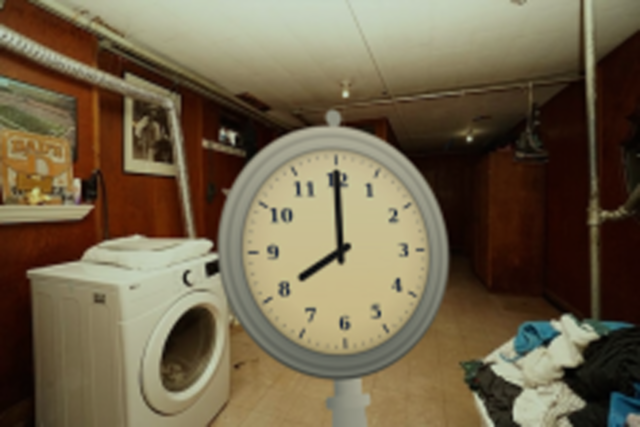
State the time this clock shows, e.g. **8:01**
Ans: **8:00**
